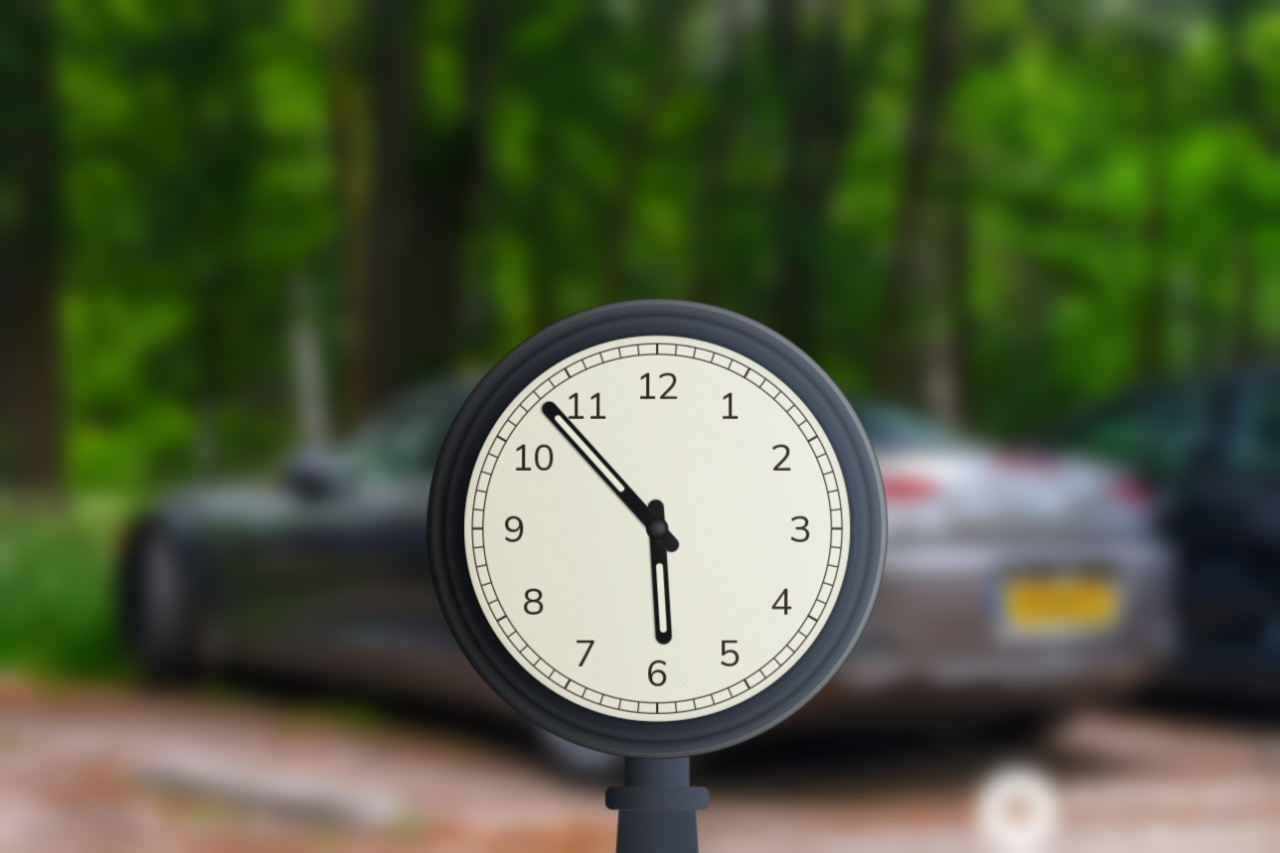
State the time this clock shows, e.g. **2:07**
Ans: **5:53**
